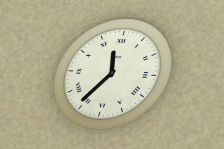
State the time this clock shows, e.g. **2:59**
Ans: **11:36**
